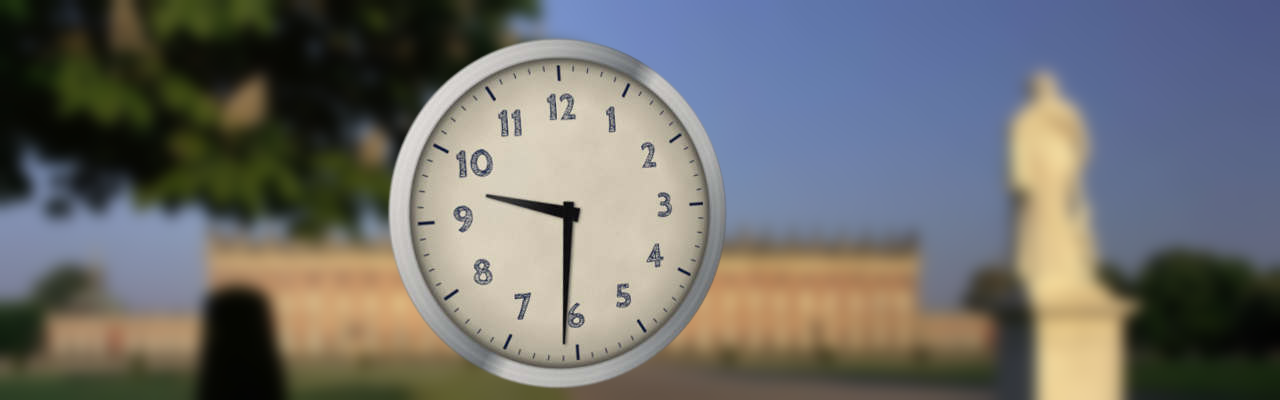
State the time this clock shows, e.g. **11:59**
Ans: **9:31**
